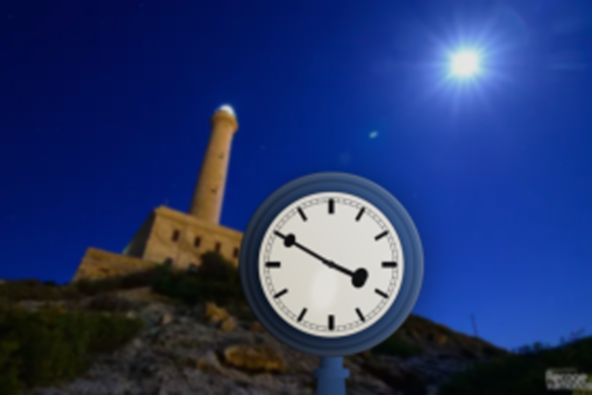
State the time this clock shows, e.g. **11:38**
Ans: **3:50**
